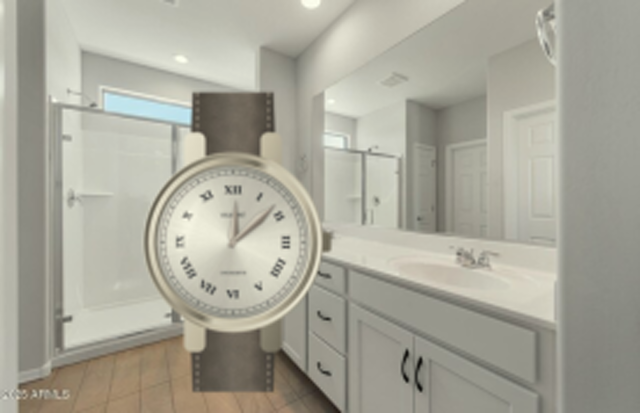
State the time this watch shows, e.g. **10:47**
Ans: **12:08**
